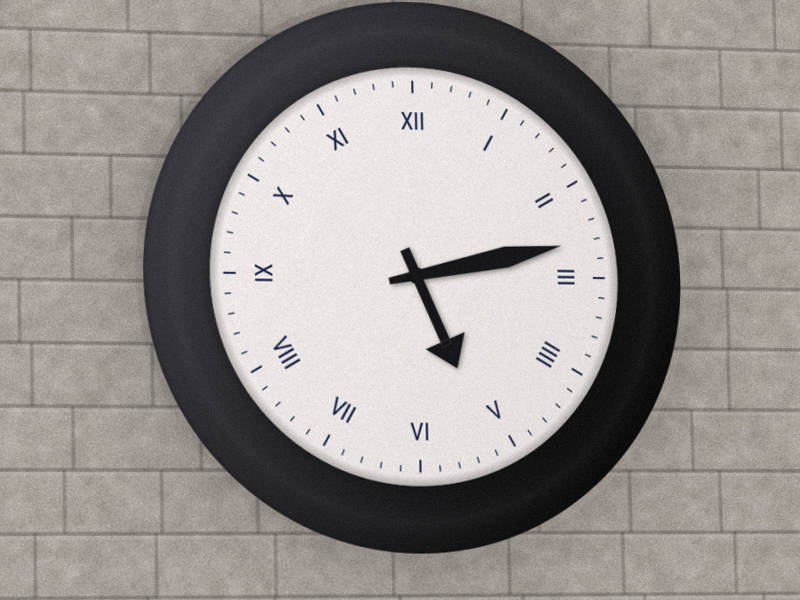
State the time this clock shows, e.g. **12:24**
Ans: **5:13**
